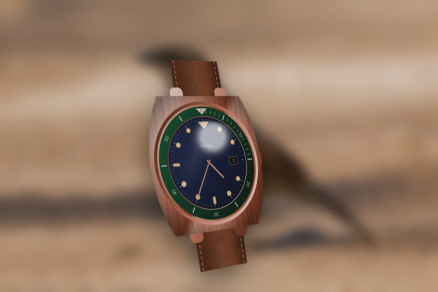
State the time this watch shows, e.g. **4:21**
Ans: **4:35**
